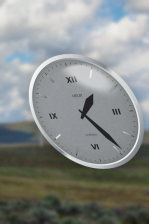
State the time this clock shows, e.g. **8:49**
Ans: **1:24**
